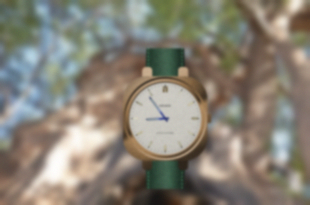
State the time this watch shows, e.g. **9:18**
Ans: **8:54**
